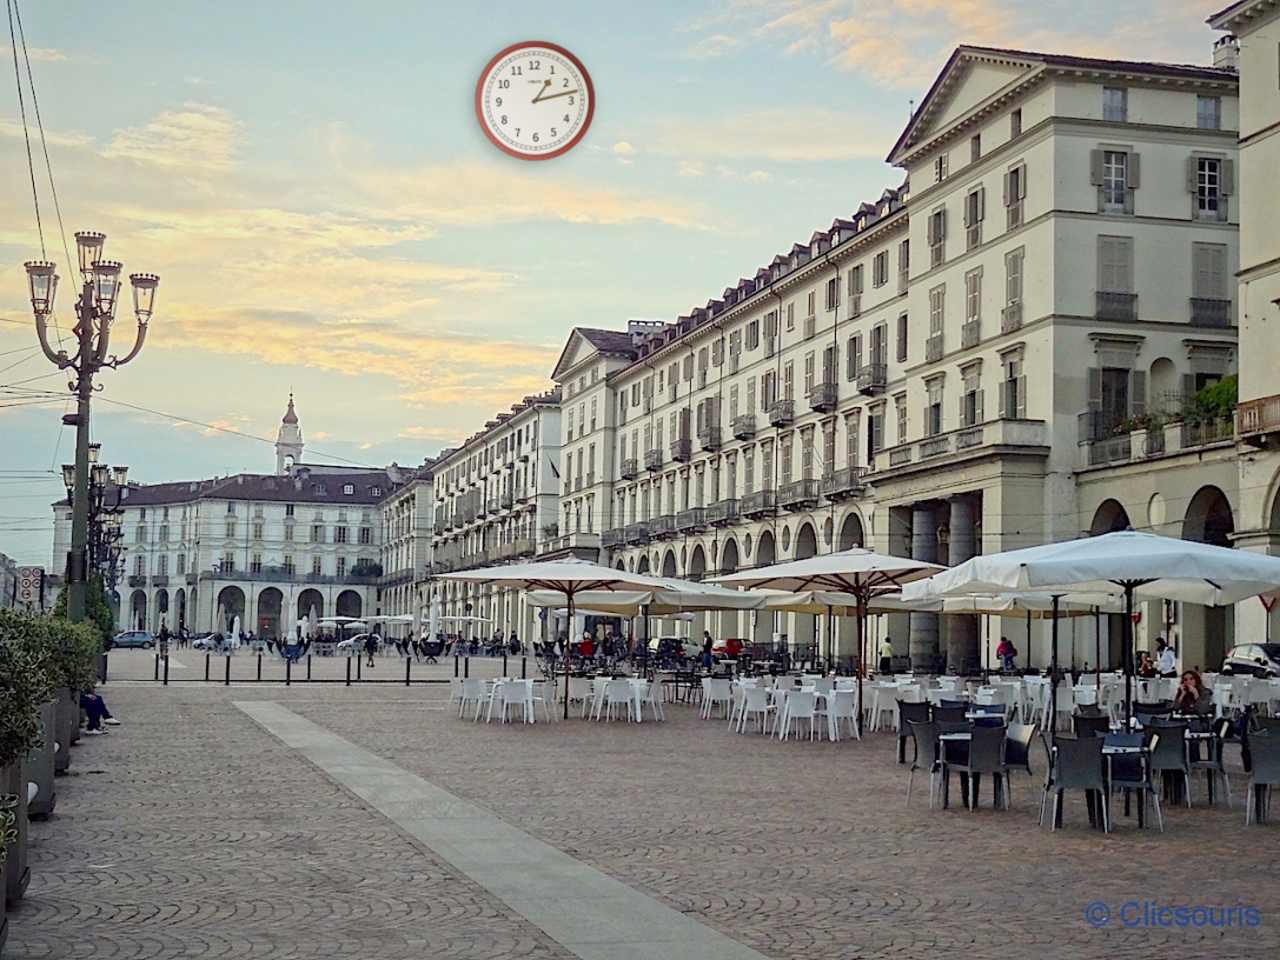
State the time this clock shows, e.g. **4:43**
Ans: **1:13**
